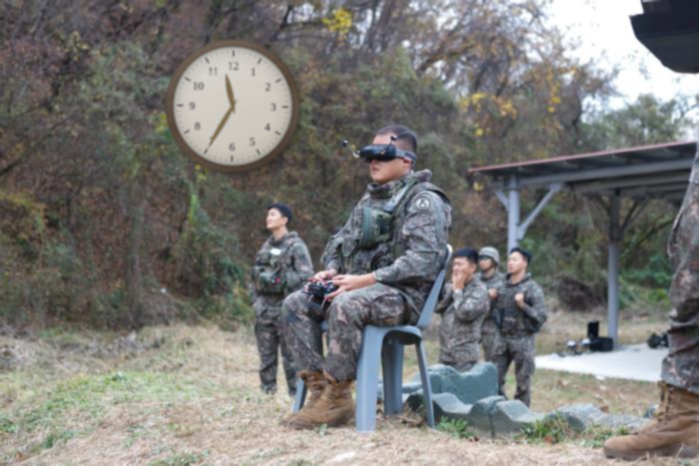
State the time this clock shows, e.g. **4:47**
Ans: **11:35**
